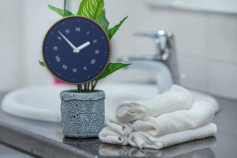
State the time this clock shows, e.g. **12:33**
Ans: **1:52**
